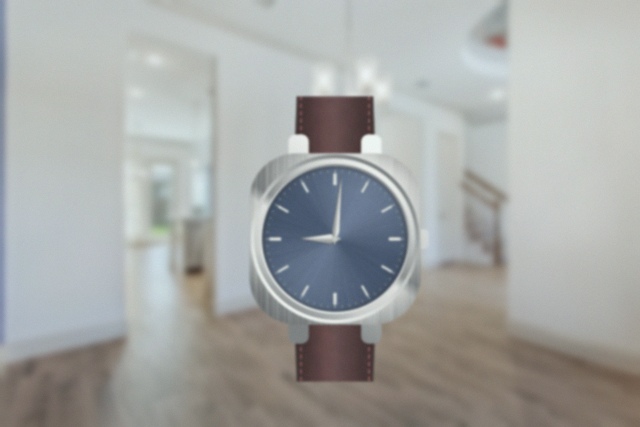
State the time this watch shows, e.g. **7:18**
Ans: **9:01**
